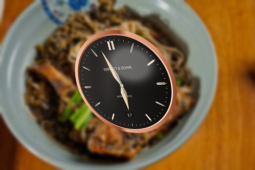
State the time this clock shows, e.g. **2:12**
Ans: **5:57**
